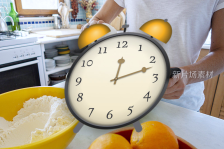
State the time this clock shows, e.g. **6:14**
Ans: **12:12**
